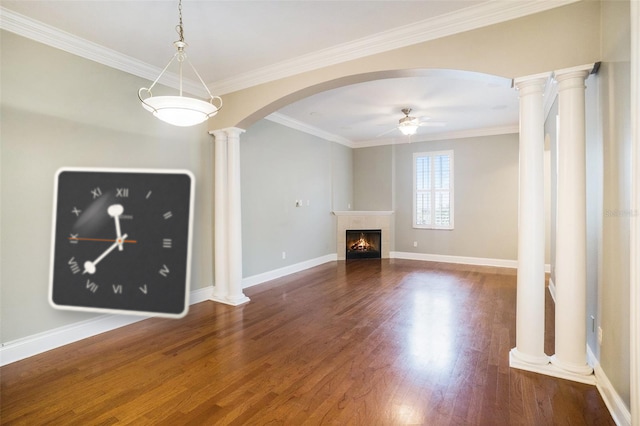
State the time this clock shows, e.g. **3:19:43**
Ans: **11:37:45**
